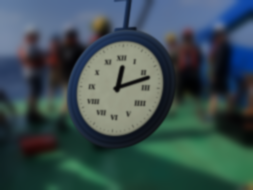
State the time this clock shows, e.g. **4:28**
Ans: **12:12**
